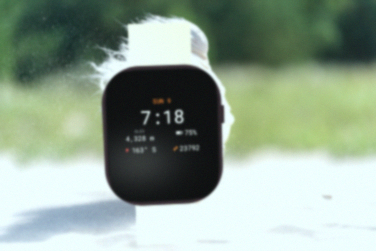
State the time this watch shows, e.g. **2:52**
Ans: **7:18**
